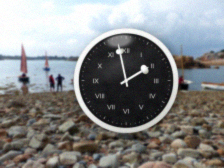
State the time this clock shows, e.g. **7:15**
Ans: **1:58**
